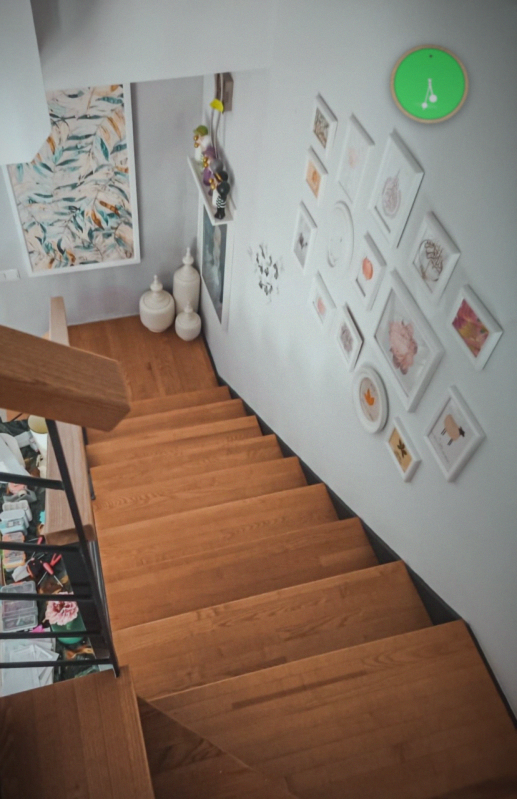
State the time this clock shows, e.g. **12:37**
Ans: **5:32**
